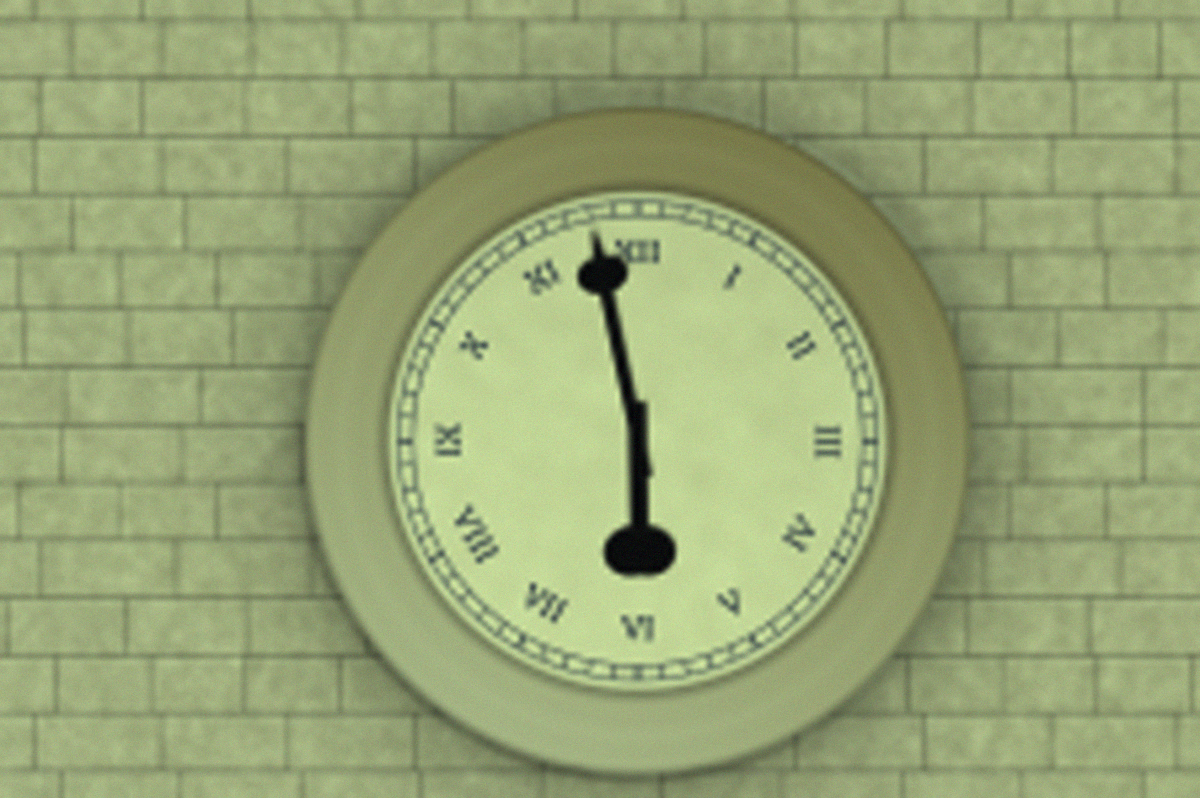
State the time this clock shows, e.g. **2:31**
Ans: **5:58**
